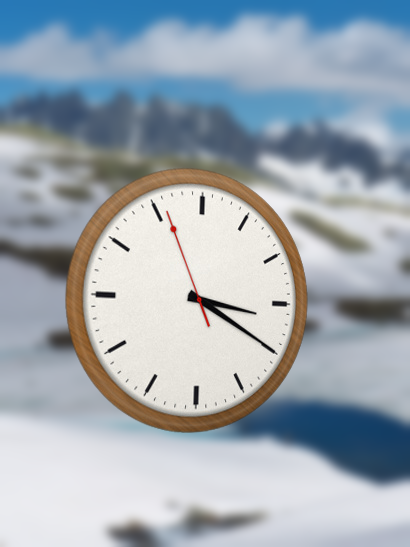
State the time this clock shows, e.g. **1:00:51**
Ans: **3:19:56**
